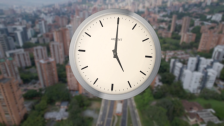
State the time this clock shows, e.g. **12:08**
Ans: **5:00**
